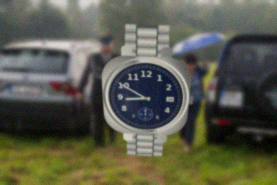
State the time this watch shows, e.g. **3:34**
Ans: **8:50**
